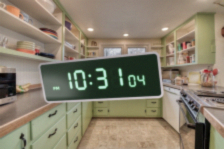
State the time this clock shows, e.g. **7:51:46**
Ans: **10:31:04**
